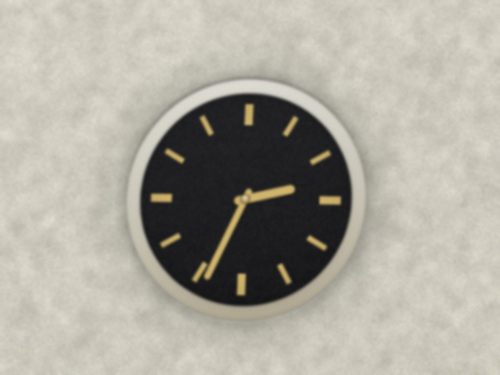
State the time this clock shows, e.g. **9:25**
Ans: **2:34**
